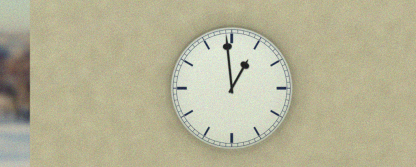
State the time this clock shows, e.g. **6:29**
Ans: **12:59**
